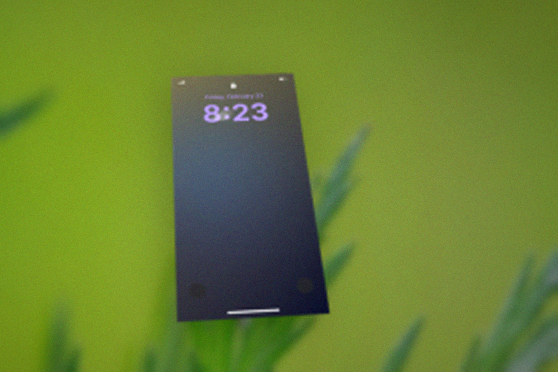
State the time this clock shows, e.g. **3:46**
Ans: **8:23**
